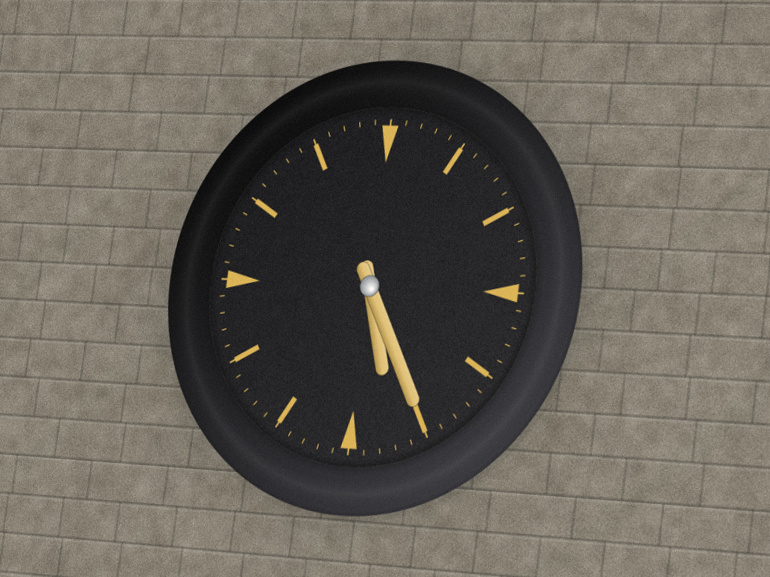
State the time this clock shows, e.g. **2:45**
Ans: **5:25**
